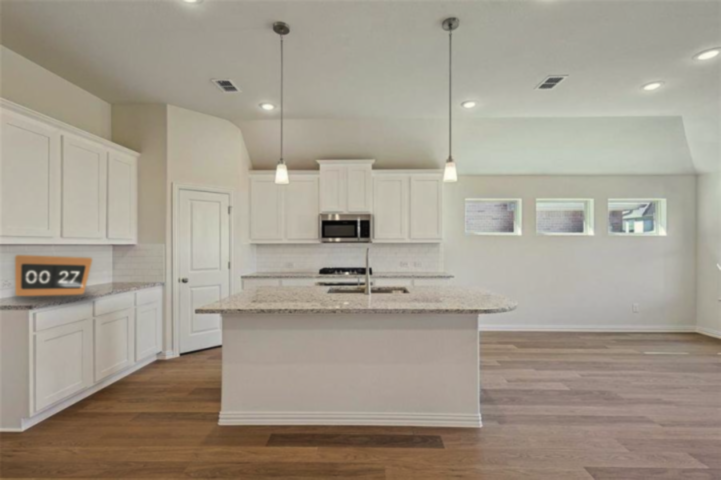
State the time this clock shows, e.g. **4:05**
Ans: **0:27**
